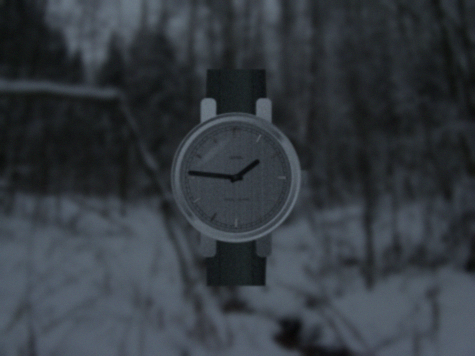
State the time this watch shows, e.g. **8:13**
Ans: **1:46**
